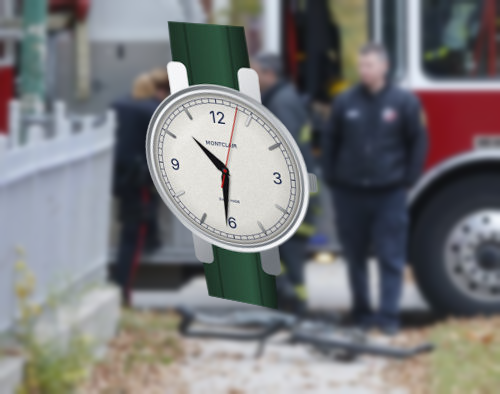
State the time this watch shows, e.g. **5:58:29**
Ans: **10:31:03**
